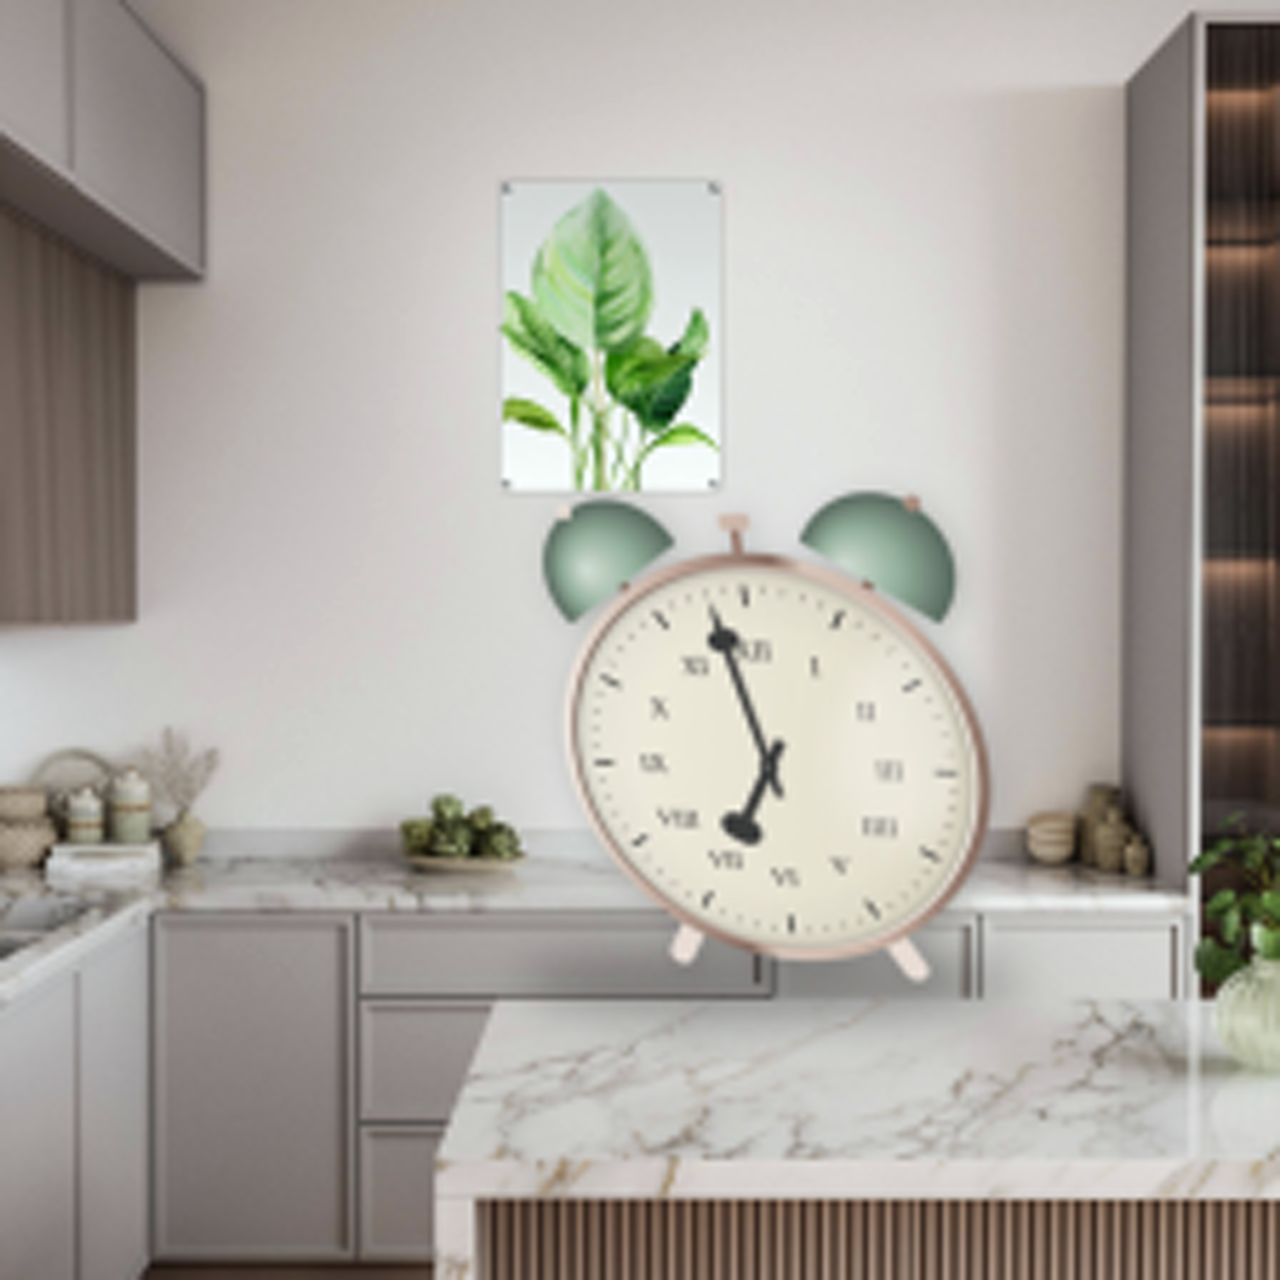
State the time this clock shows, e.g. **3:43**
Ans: **6:58**
